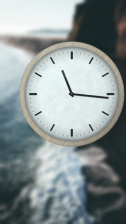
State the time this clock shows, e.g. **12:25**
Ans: **11:16**
